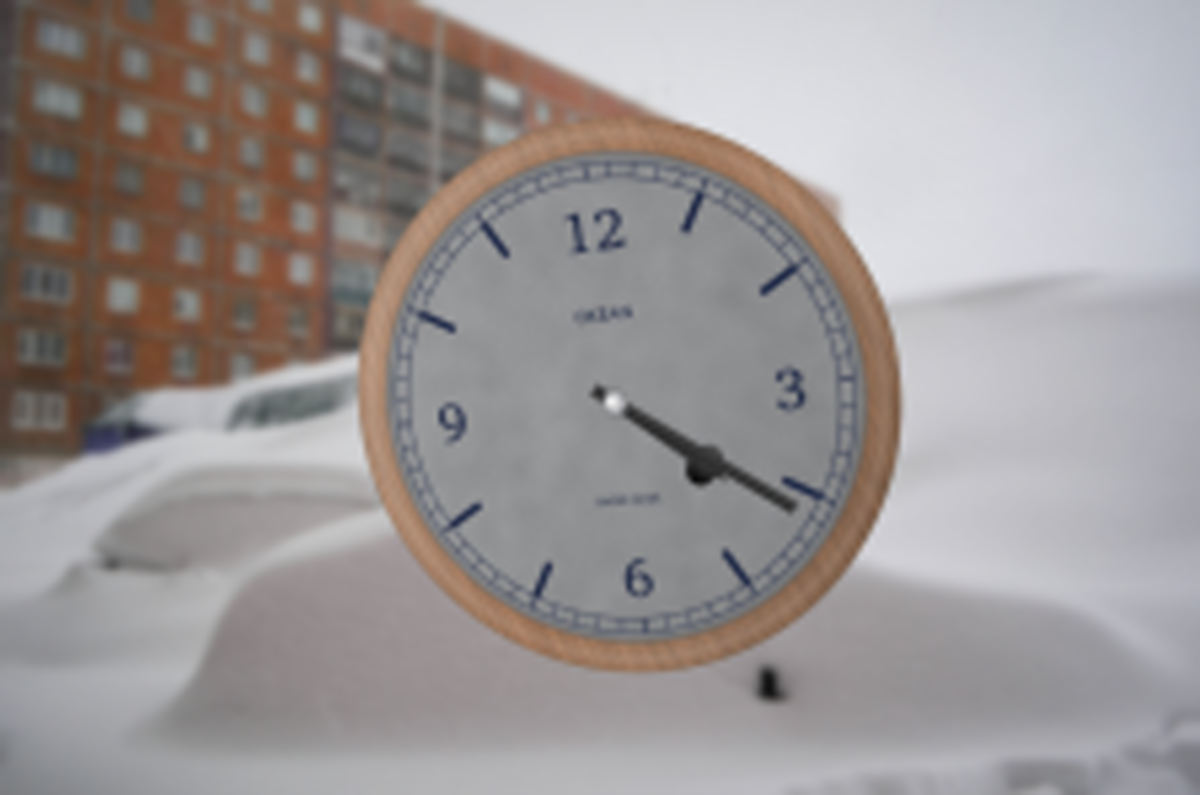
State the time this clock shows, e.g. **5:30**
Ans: **4:21**
